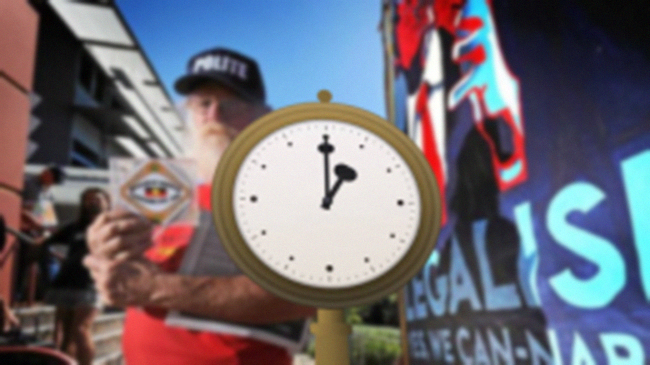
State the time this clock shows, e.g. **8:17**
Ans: **1:00**
